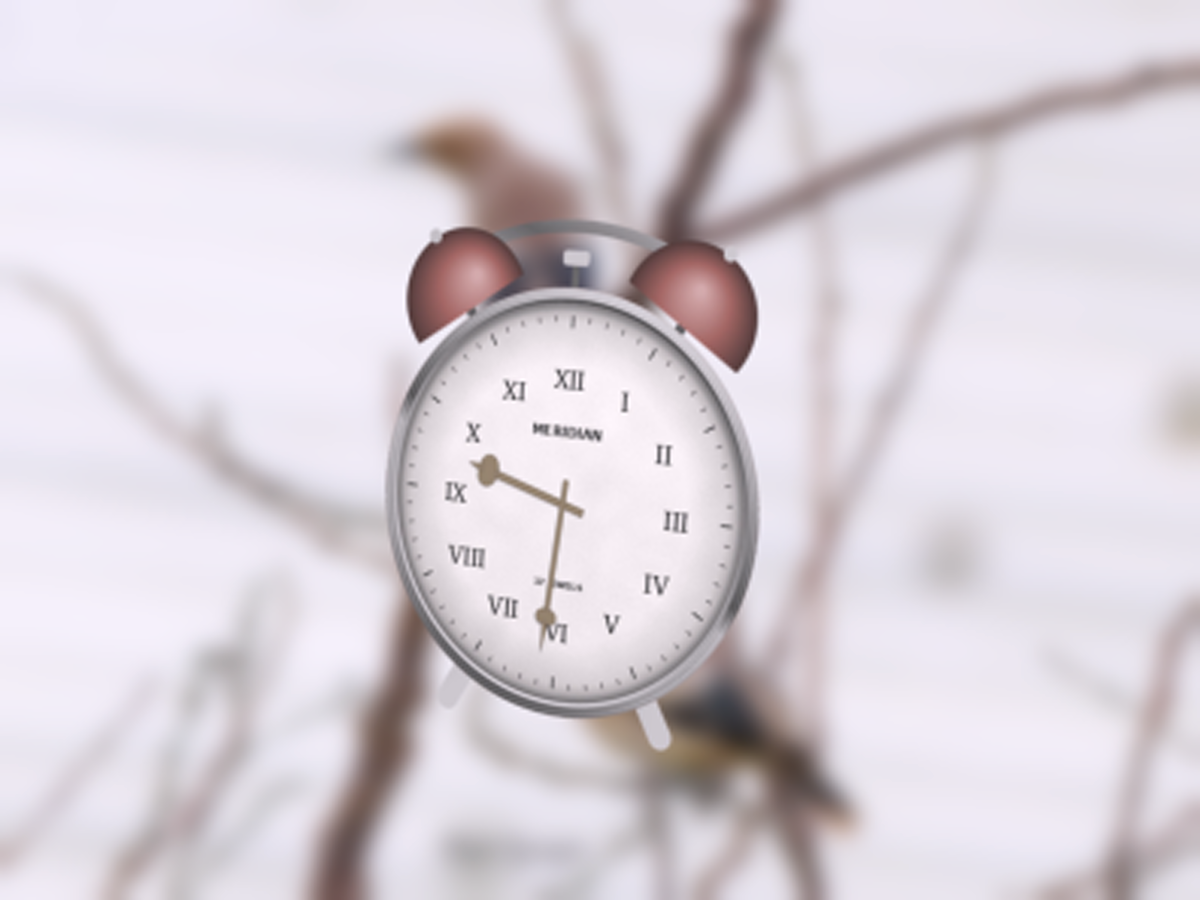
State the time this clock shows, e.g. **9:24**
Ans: **9:31**
